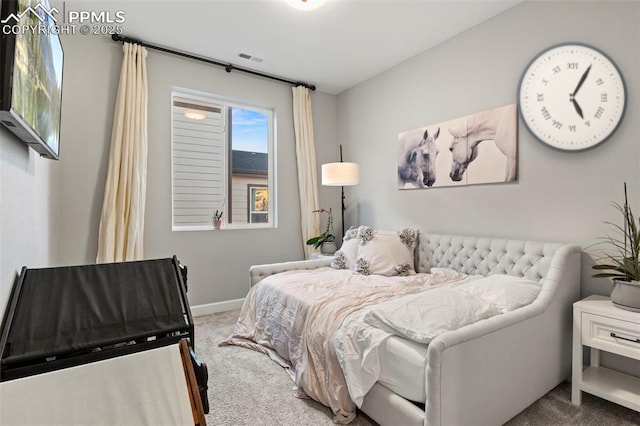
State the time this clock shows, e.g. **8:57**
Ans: **5:05**
